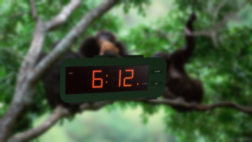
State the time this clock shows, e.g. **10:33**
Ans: **6:12**
